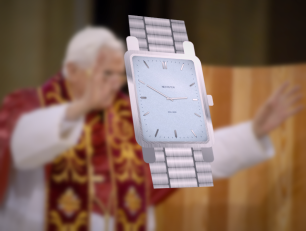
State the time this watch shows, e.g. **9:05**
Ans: **2:50**
